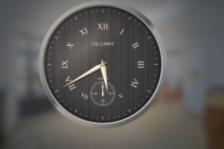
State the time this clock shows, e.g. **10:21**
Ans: **5:40**
